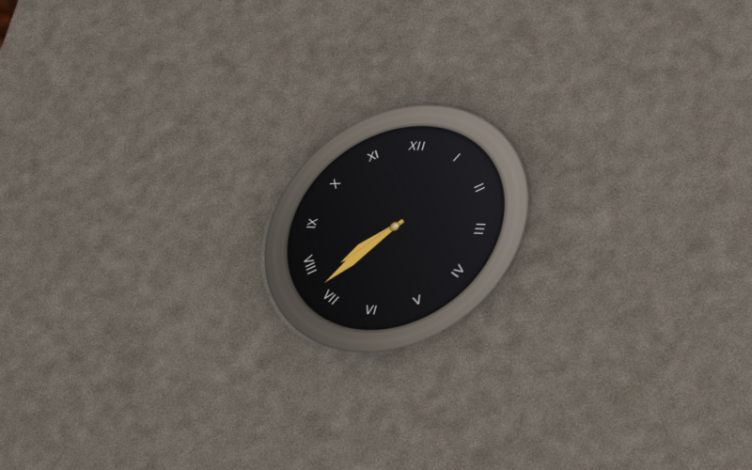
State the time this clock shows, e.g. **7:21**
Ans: **7:37**
